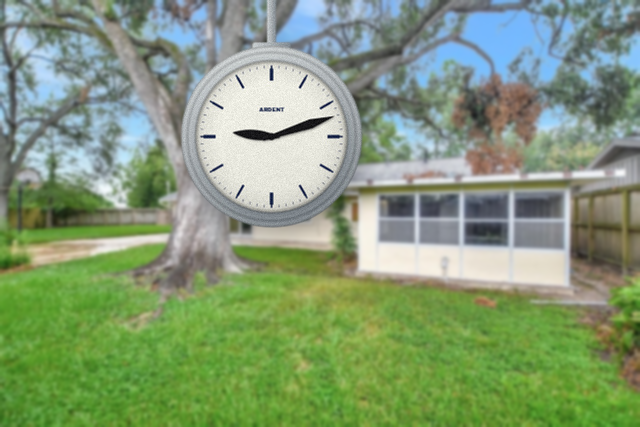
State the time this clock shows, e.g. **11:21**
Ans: **9:12**
